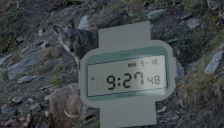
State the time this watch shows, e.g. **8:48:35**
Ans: **9:27:48**
